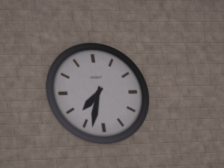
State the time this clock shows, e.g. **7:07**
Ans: **7:33**
